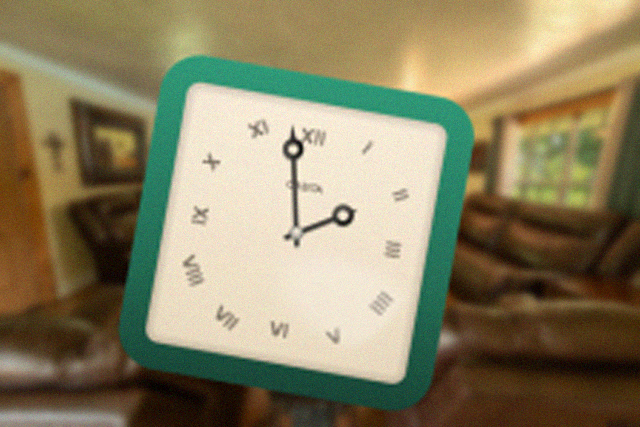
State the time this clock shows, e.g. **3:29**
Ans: **1:58**
